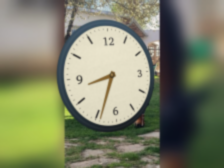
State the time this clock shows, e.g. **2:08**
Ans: **8:34**
